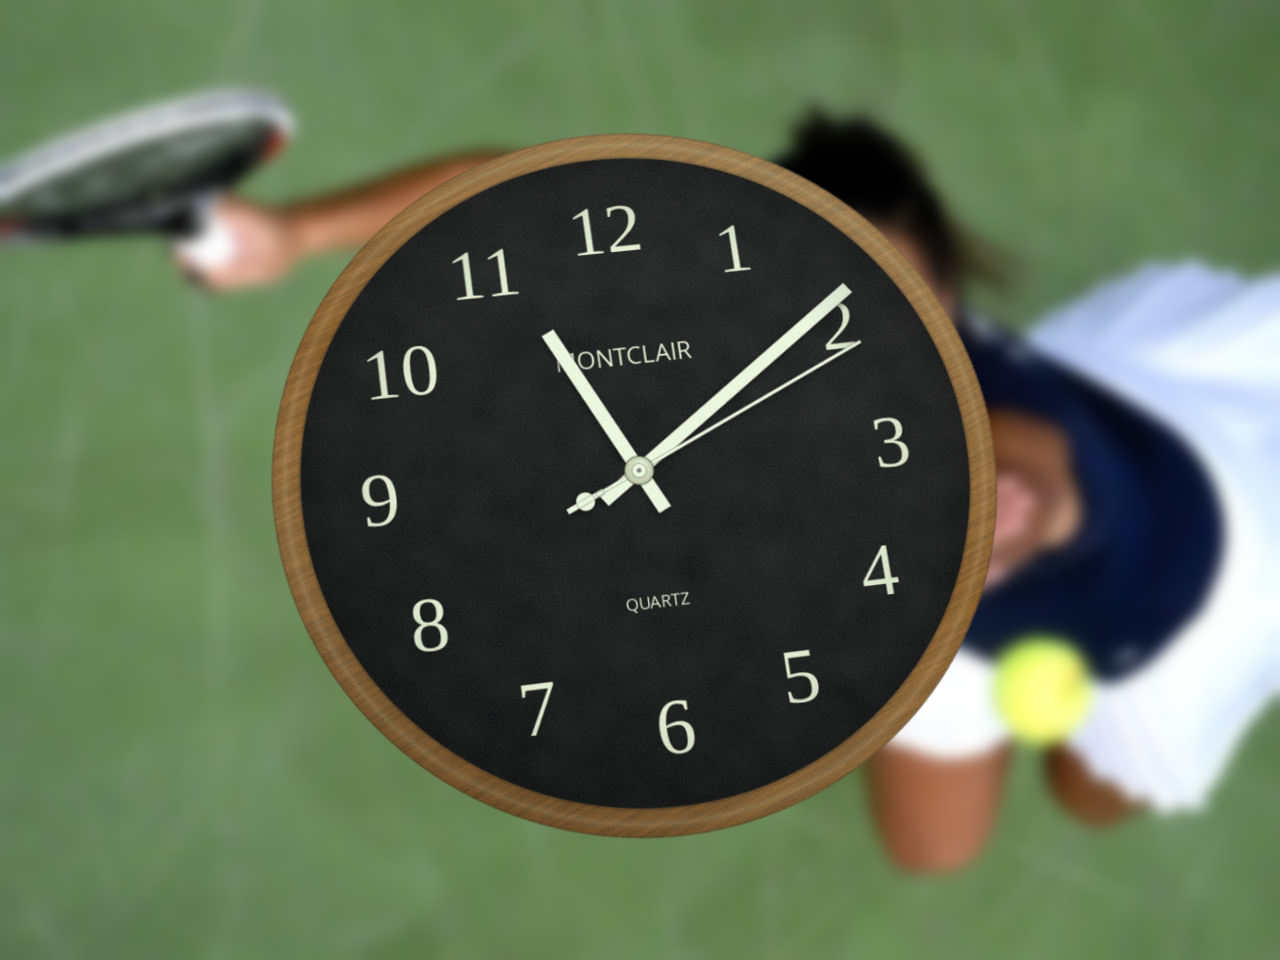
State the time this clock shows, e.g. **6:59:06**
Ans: **11:09:11**
